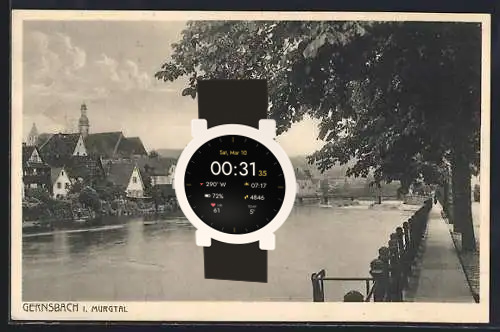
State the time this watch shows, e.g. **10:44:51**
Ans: **0:31:35**
